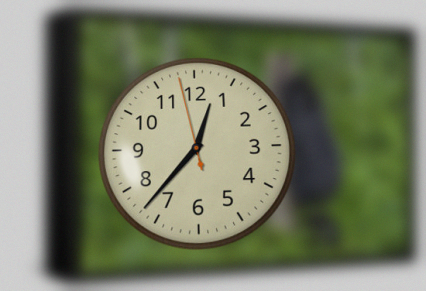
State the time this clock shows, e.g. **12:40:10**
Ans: **12:36:58**
